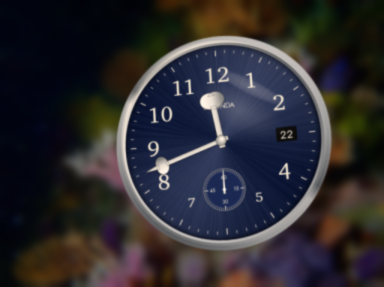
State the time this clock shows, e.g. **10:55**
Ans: **11:42**
